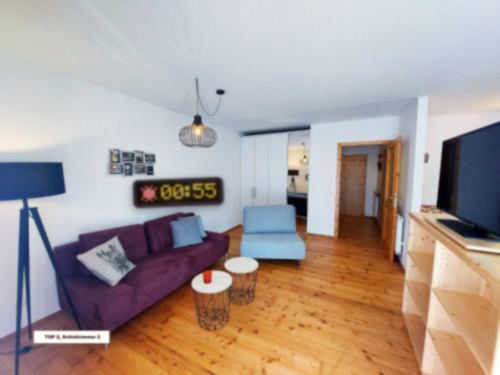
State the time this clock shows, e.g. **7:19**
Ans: **0:55**
